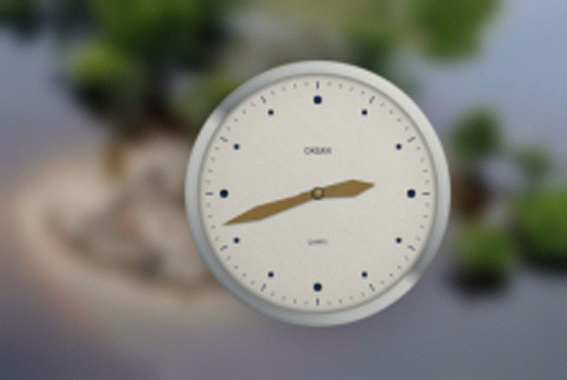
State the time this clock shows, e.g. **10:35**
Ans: **2:42**
